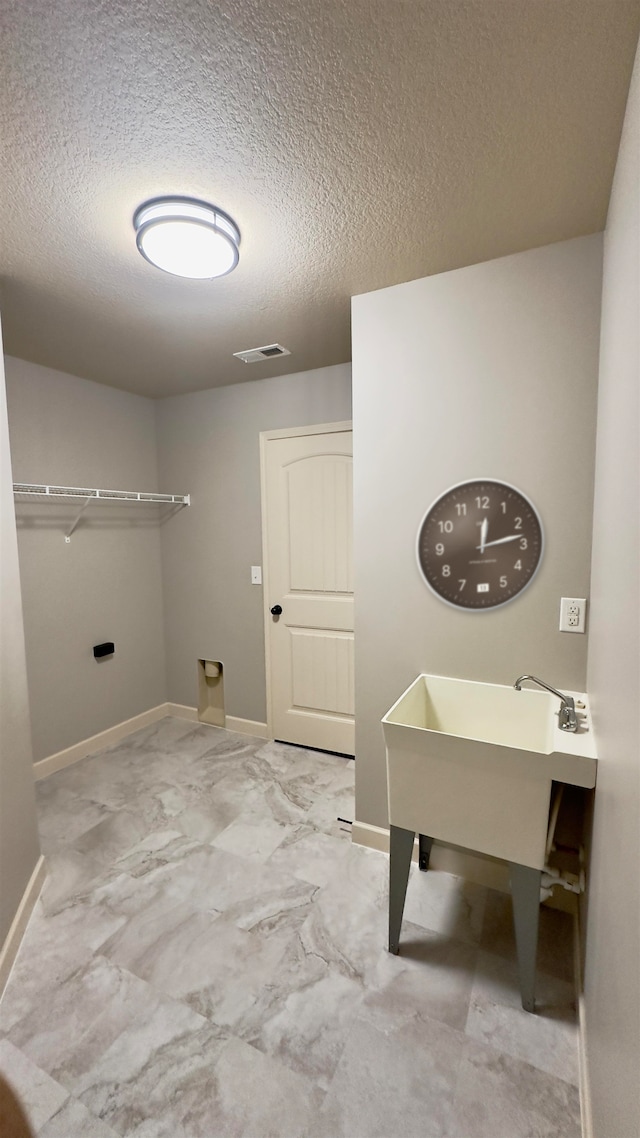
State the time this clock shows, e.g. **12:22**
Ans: **12:13**
